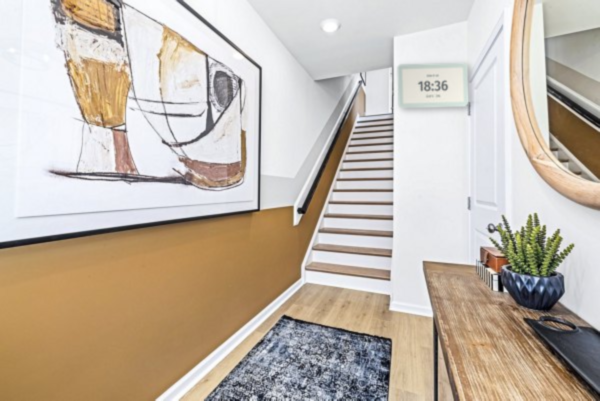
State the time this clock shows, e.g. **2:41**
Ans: **18:36**
